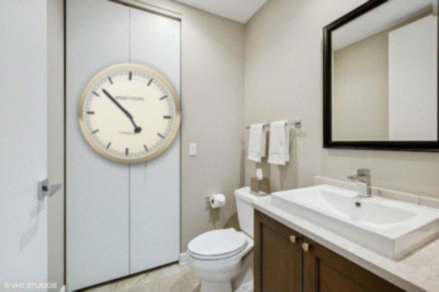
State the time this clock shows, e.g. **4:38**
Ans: **4:52**
